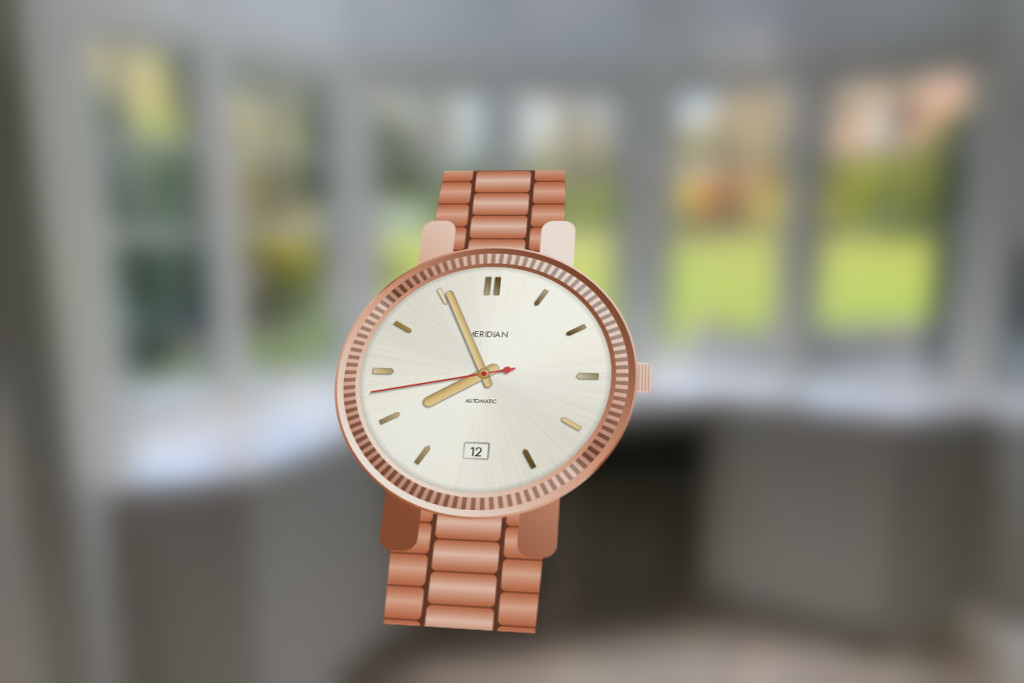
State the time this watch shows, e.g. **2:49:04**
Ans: **7:55:43**
